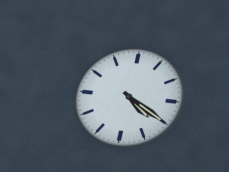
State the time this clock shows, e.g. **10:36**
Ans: **4:20**
